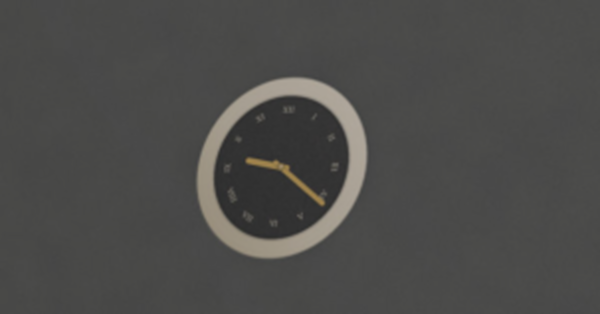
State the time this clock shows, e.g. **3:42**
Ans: **9:21**
